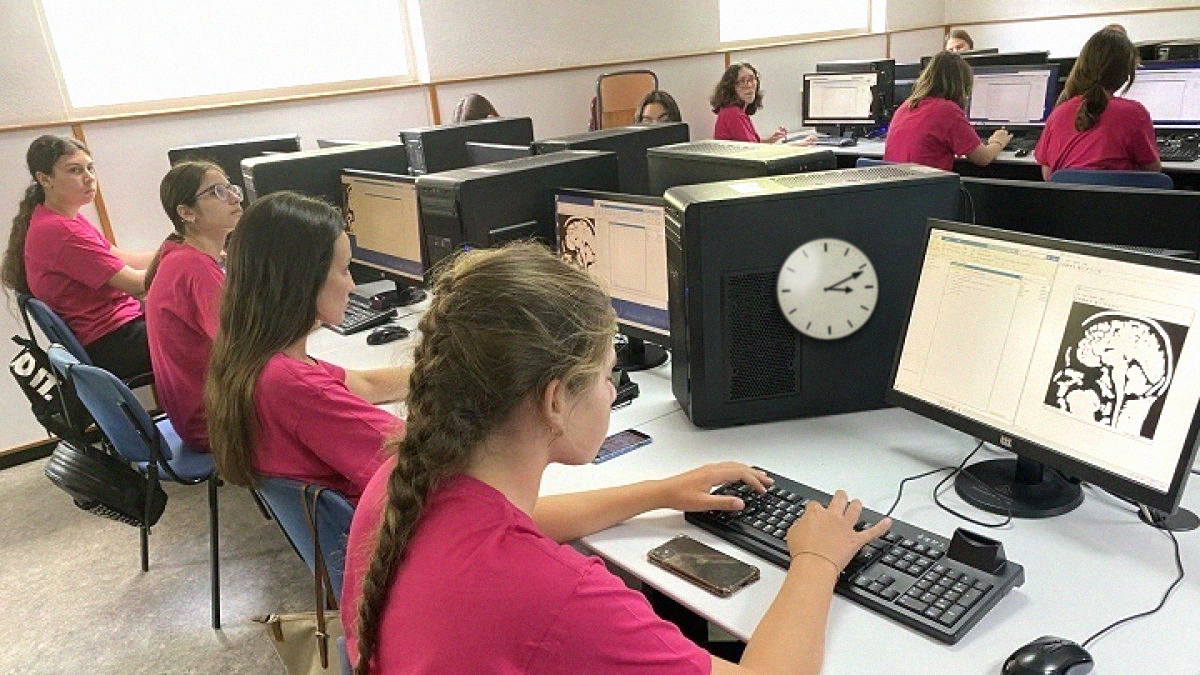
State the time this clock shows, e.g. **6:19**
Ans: **3:11**
